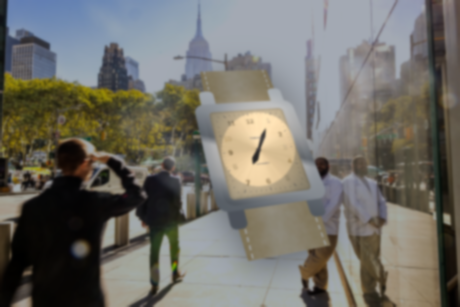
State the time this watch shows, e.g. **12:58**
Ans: **7:05**
